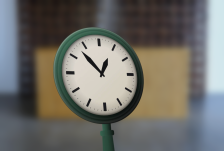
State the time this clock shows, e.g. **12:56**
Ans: **12:53**
